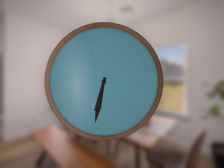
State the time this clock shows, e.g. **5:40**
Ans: **6:32**
